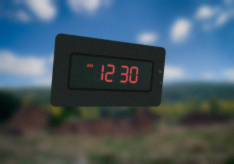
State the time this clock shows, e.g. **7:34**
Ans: **12:30**
